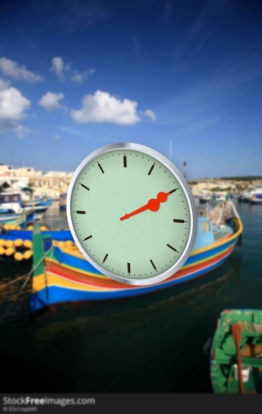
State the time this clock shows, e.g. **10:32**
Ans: **2:10**
